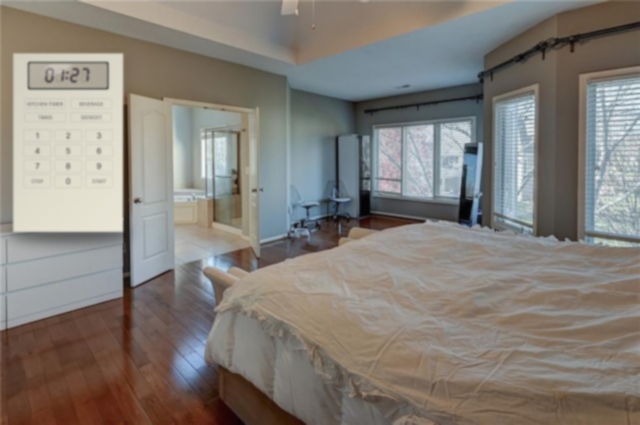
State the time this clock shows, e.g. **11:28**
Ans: **1:27**
